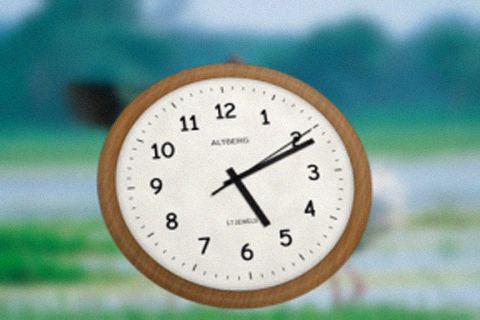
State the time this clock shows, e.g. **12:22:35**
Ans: **5:11:10**
